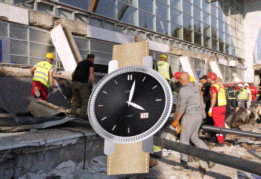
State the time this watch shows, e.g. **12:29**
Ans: **4:02**
